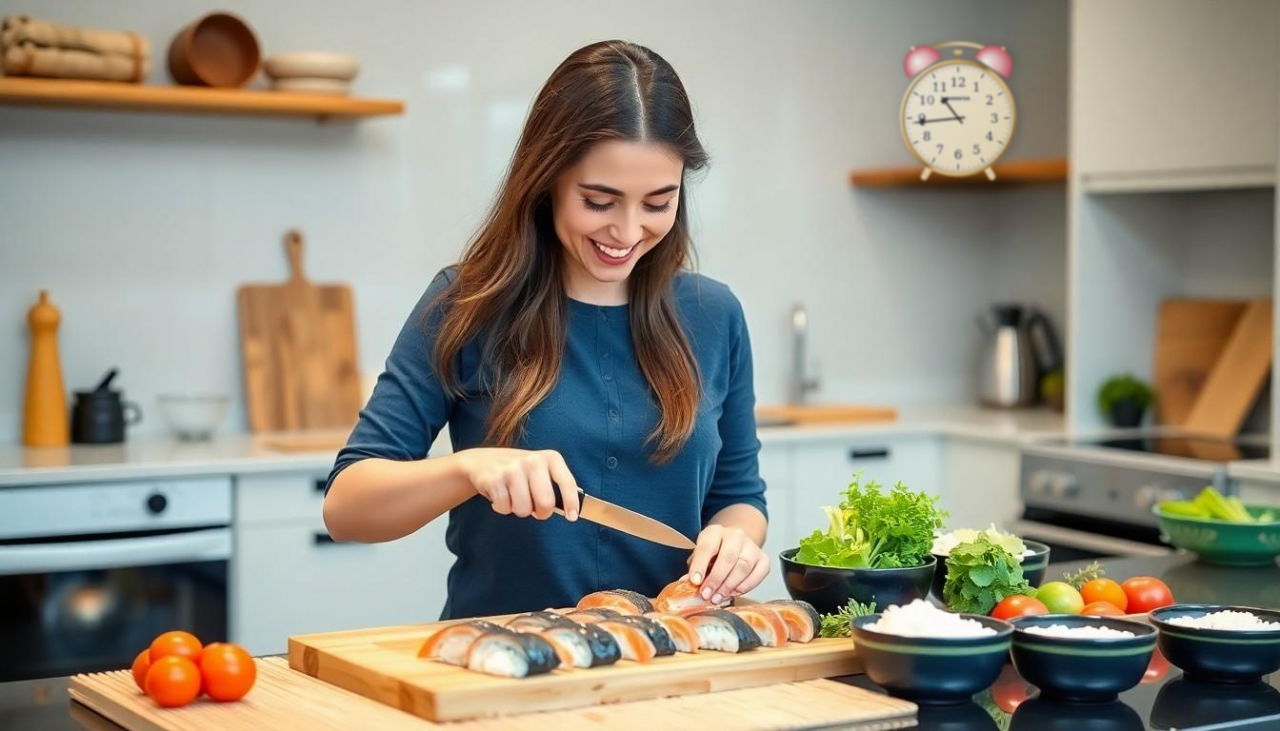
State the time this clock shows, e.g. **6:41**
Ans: **10:44**
